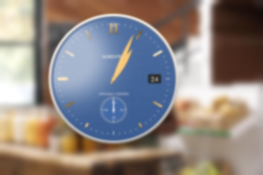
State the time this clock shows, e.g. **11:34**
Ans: **1:04**
